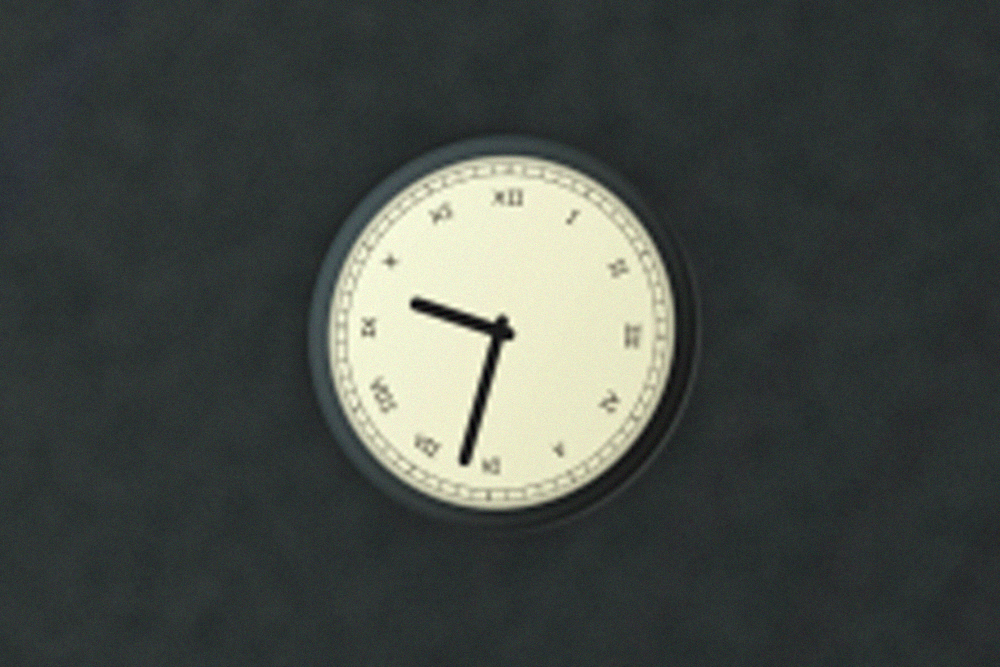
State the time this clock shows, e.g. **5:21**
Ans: **9:32**
